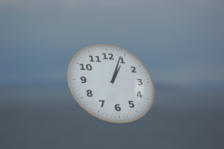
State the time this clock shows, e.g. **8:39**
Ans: **1:04**
